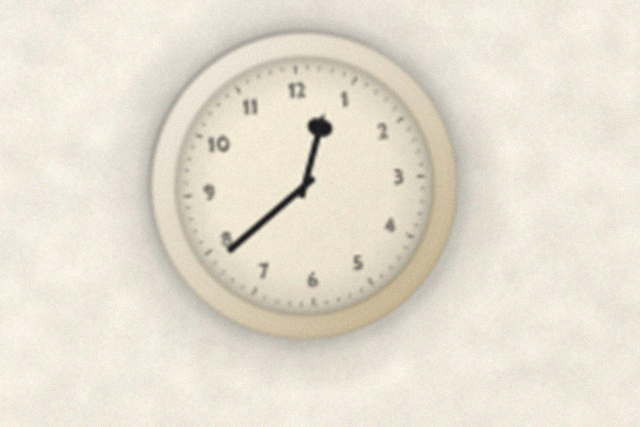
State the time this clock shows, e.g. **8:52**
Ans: **12:39**
